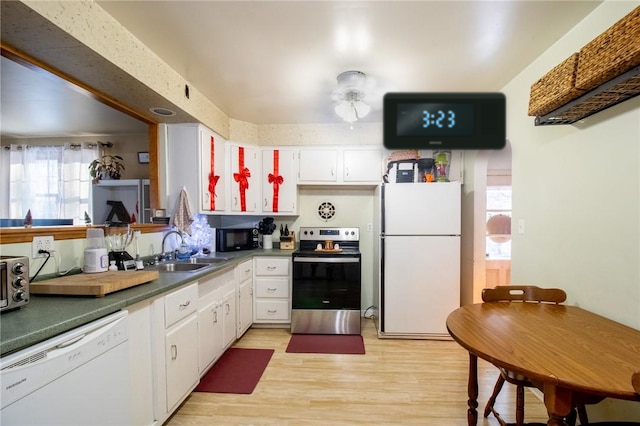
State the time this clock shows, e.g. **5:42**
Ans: **3:23**
